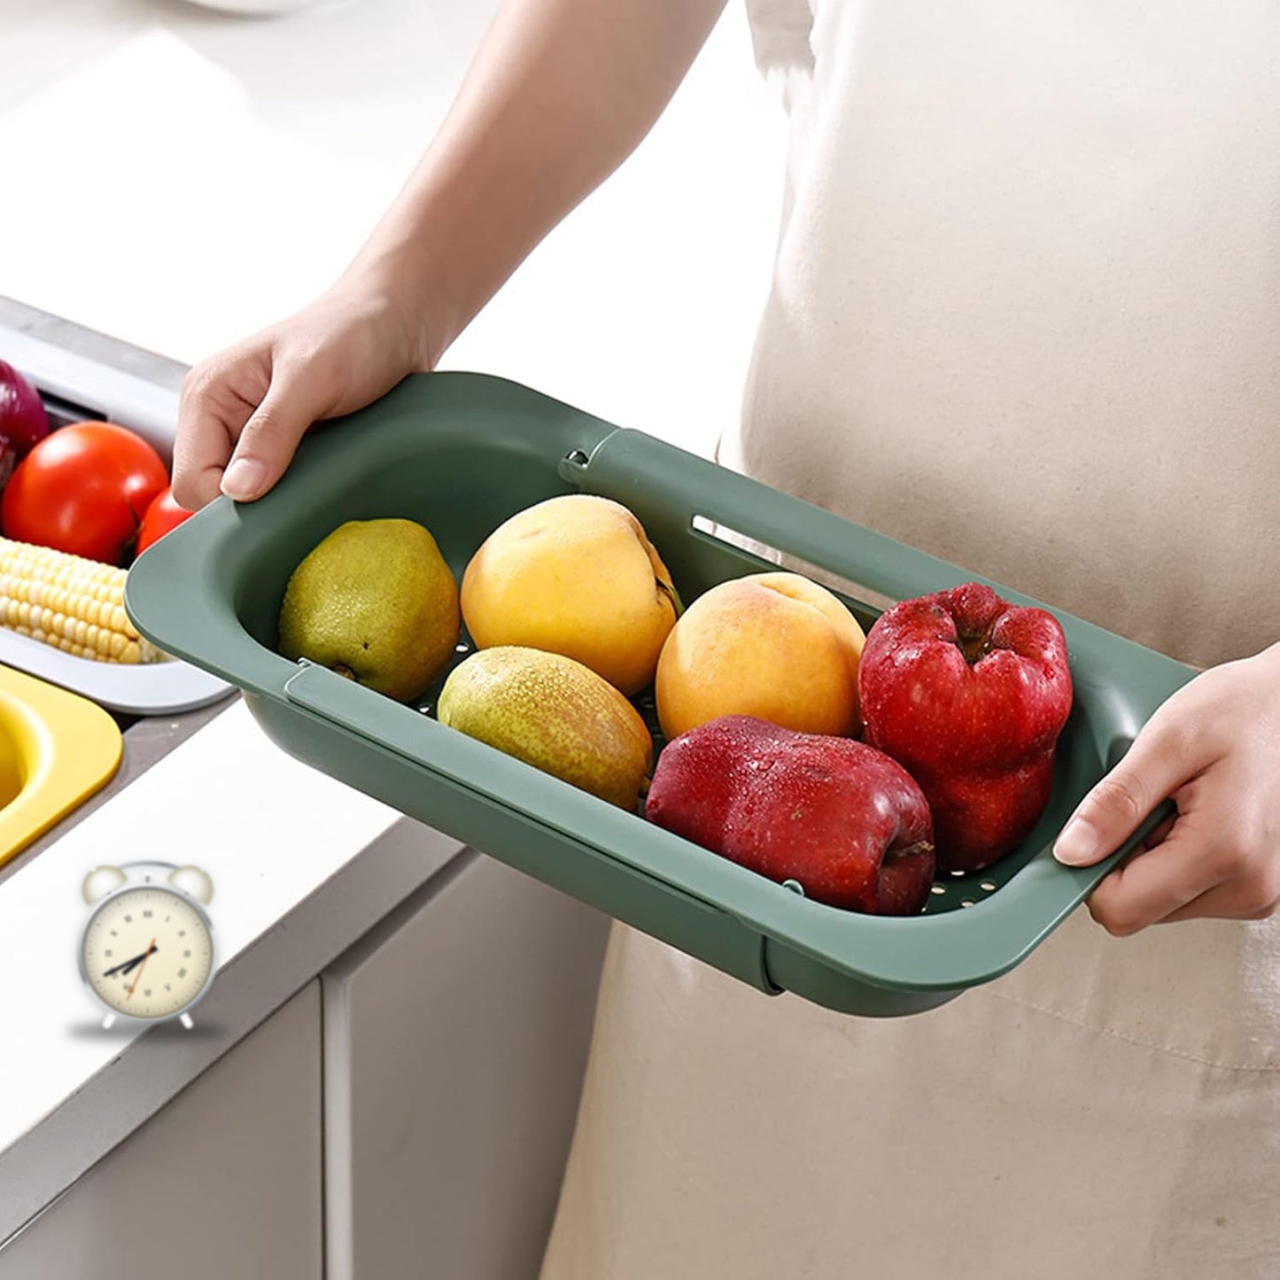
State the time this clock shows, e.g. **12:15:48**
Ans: **7:40:34**
